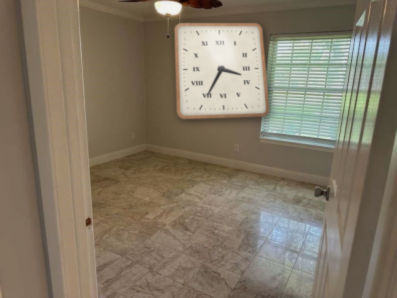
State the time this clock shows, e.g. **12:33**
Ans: **3:35**
